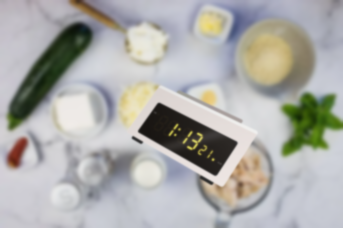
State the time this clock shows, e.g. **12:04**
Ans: **1:13**
